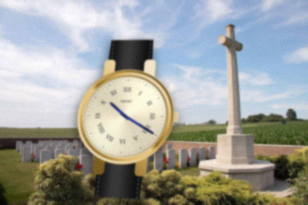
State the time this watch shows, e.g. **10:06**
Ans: **10:20**
